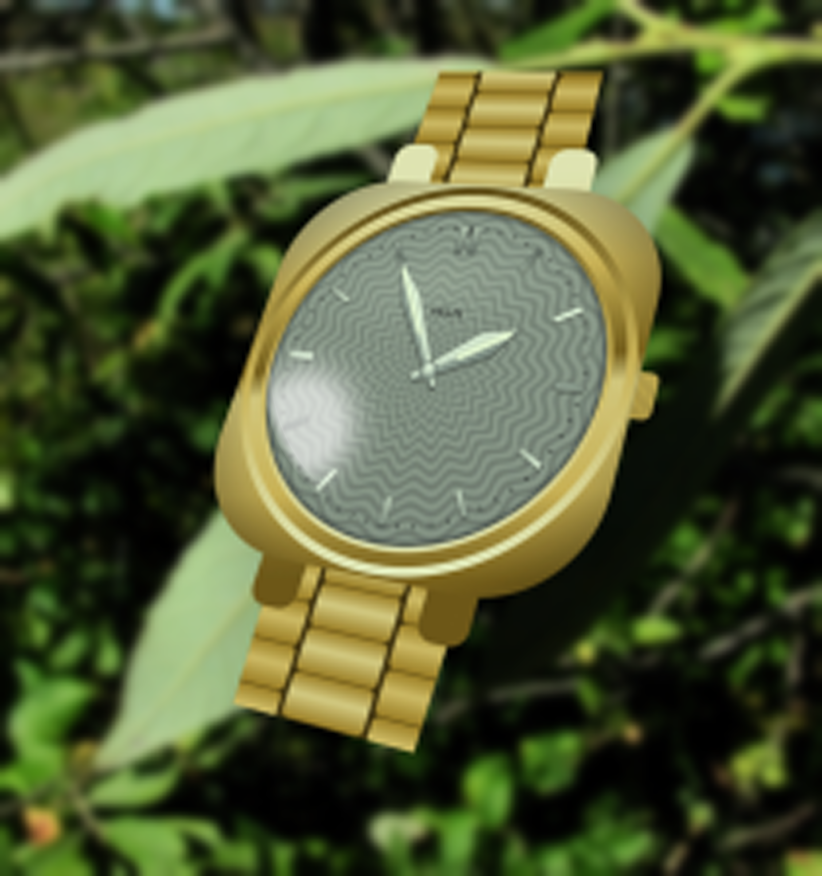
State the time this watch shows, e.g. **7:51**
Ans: **1:55**
